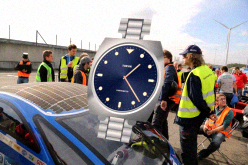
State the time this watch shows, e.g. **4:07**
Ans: **1:23**
